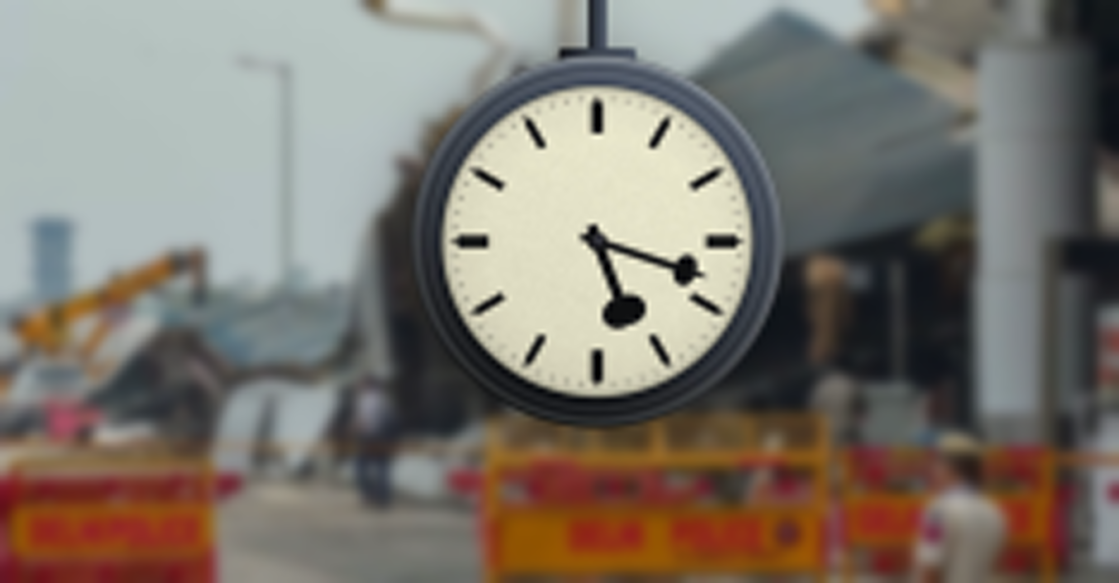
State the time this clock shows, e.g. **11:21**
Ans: **5:18**
